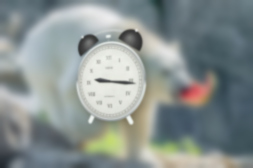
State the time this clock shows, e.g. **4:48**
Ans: **9:16**
